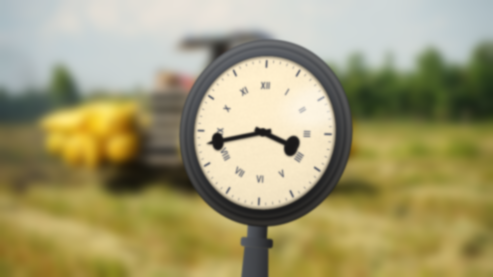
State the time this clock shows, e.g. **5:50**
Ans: **3:43**
